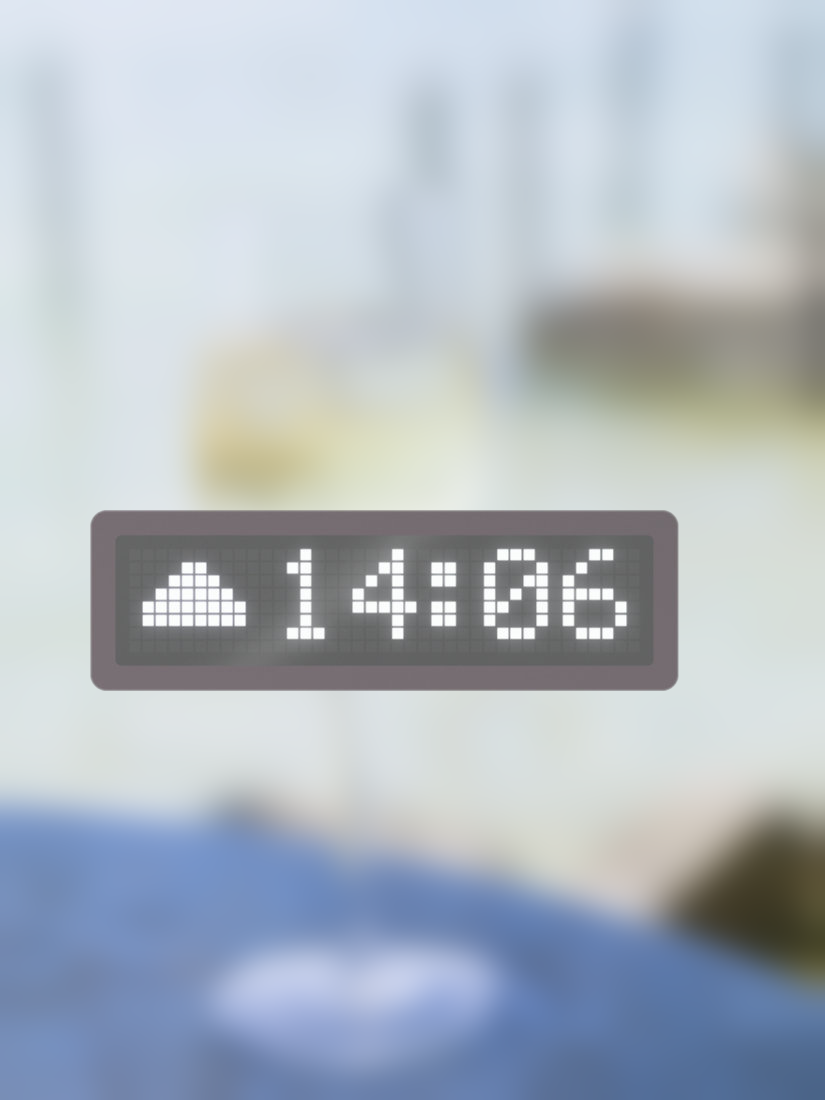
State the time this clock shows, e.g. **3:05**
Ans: **14:06**
